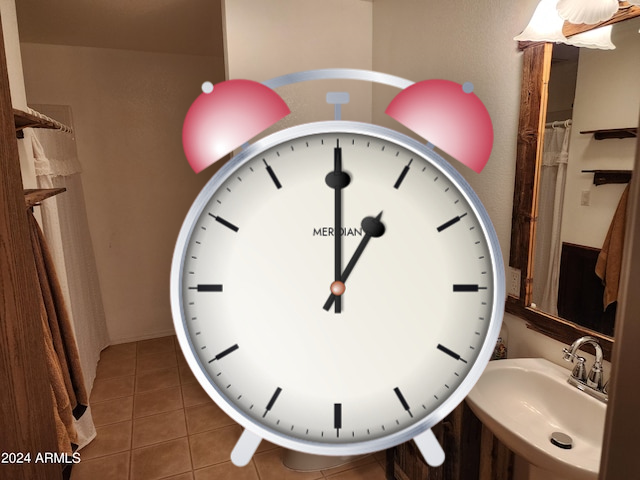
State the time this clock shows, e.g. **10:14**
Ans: **1:00**
